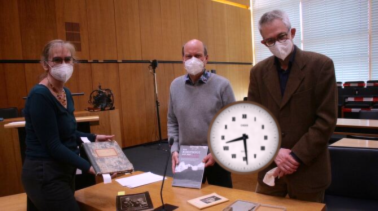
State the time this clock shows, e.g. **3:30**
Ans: **8:29**
